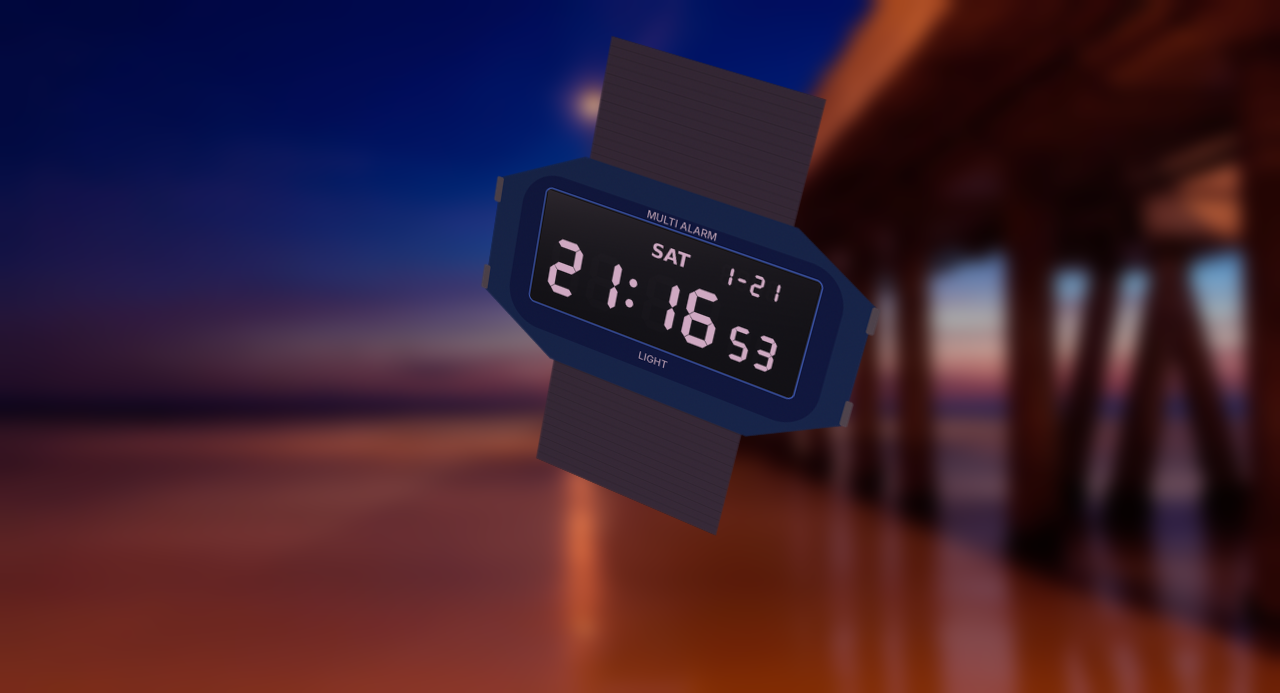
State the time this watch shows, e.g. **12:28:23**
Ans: **21:16:53**
